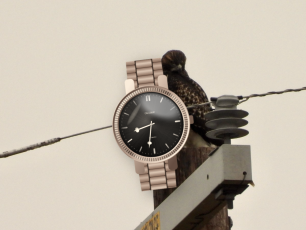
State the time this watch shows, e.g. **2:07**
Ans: **8:32**
